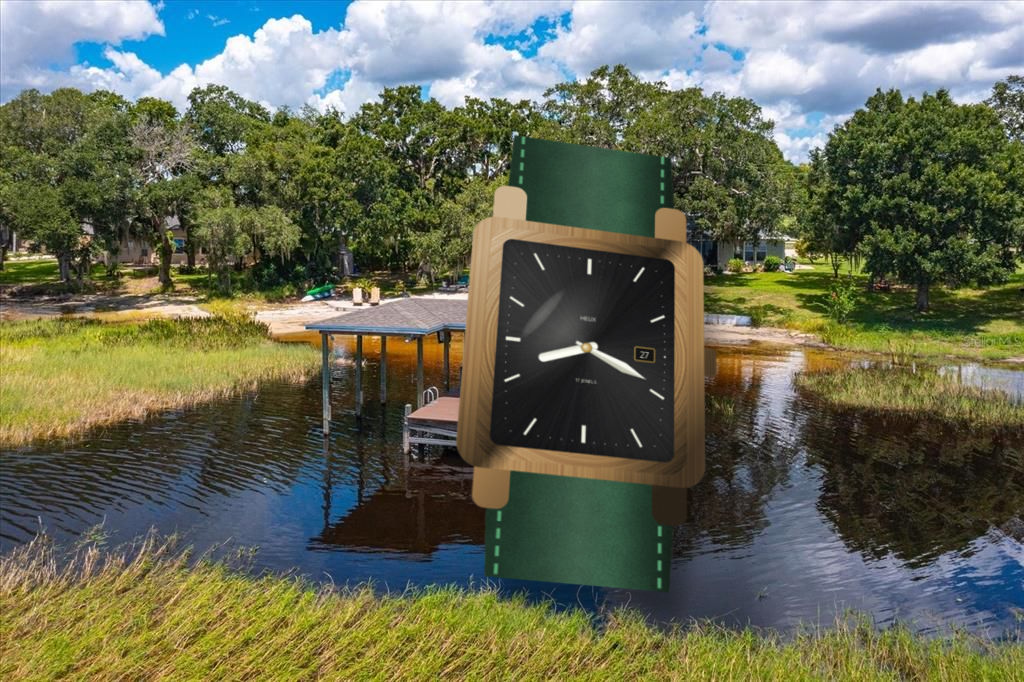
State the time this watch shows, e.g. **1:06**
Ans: **8:19**
